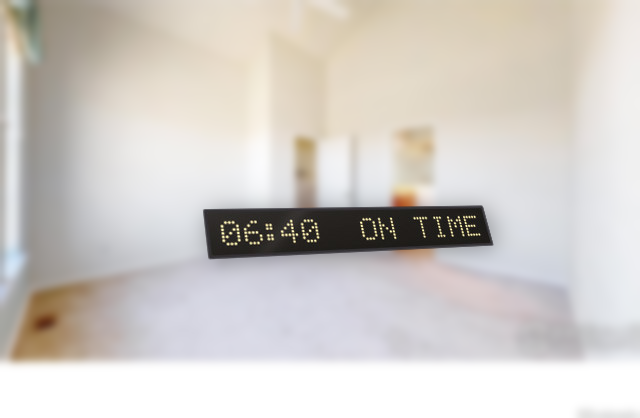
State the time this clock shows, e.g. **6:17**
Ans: **6:40**
